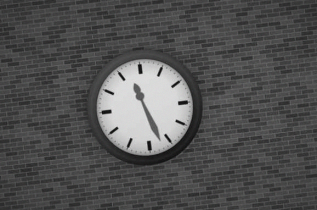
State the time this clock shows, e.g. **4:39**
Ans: **11:27**
